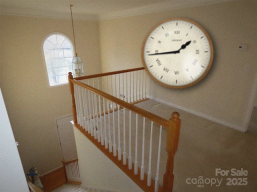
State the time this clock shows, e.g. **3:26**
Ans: **1:44**
